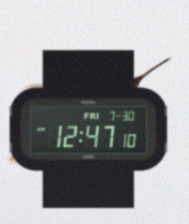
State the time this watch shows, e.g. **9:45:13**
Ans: **12:47:10**
